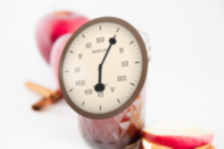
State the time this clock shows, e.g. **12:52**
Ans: **6:05**
